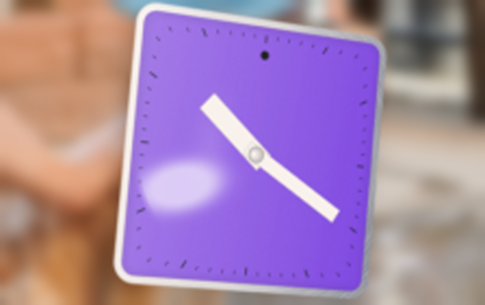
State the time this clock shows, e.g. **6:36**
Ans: **10:20**
